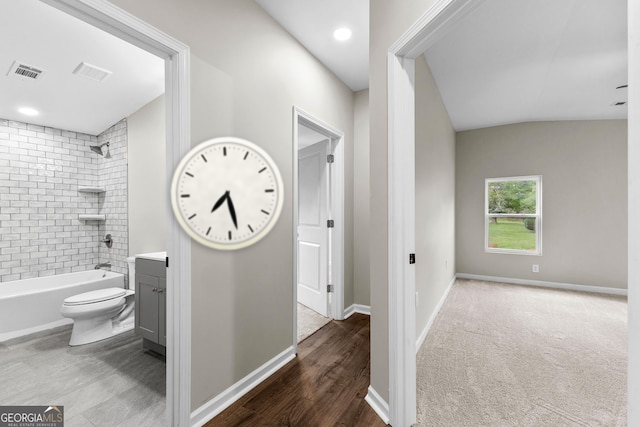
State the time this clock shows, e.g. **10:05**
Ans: **7:28**
